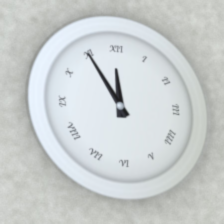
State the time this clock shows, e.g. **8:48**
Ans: **11:55**
